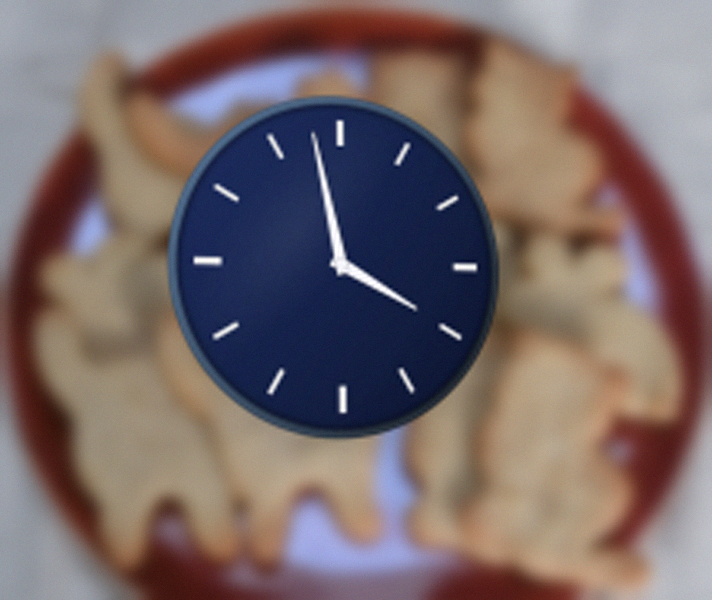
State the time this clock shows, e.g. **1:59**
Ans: **3:58**
